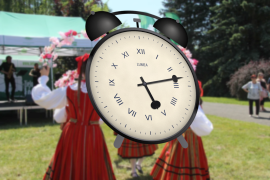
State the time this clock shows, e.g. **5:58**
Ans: **5:13**
